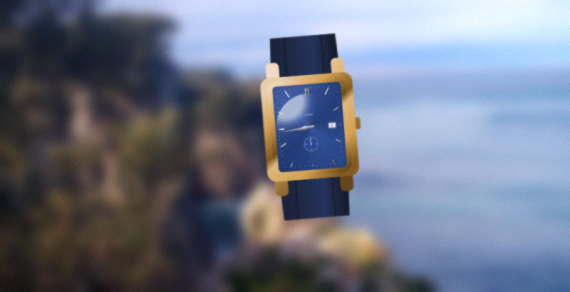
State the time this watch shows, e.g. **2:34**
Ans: **8:44**
